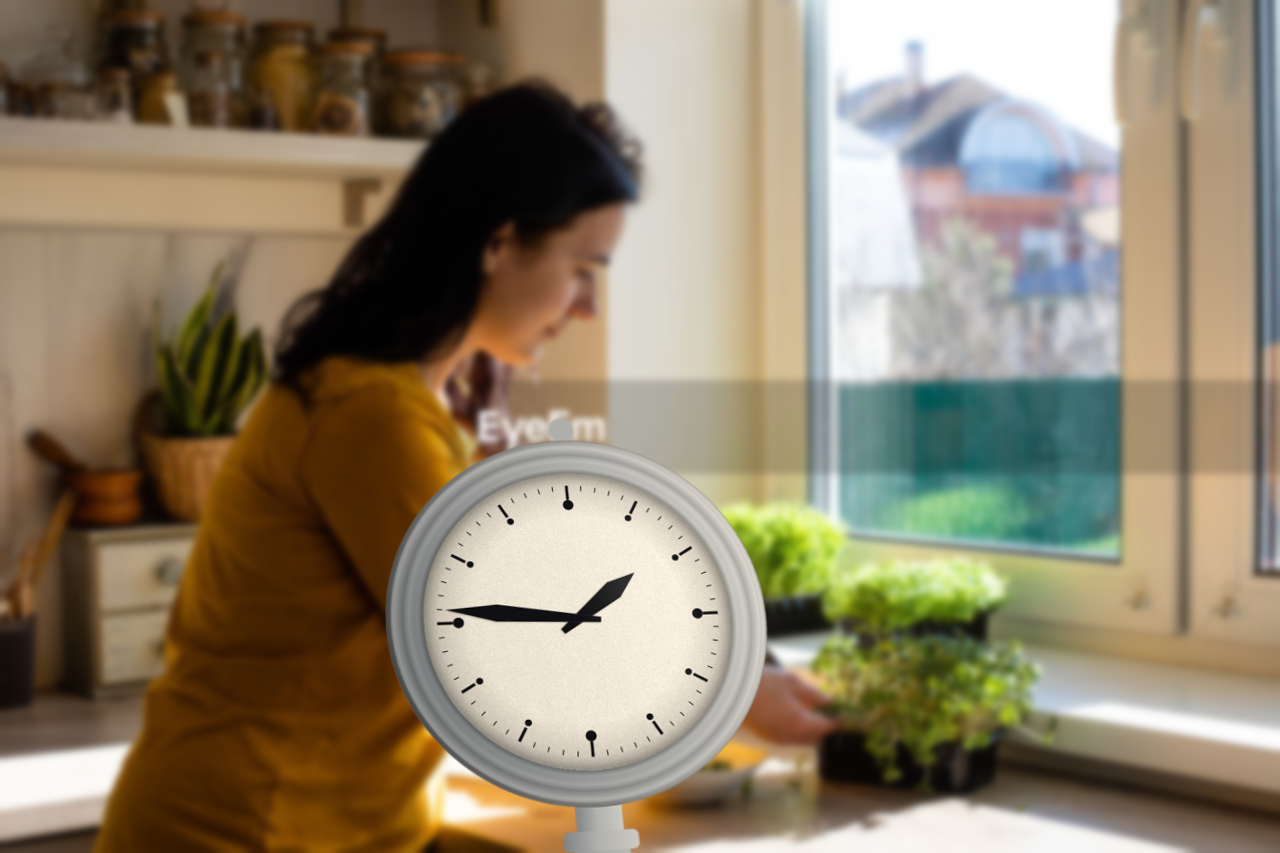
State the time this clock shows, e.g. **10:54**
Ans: **1:46**
